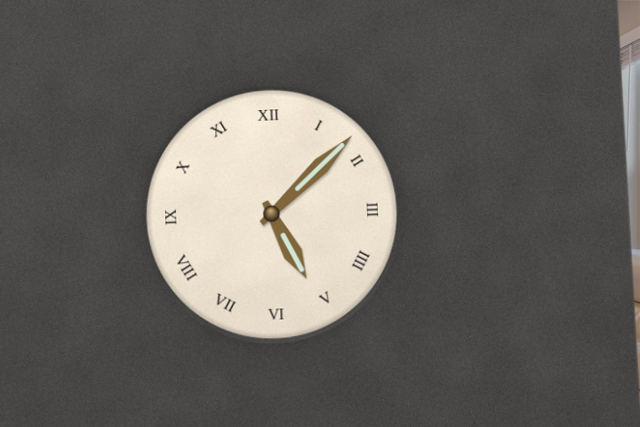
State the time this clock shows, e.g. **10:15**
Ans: **5:08**
